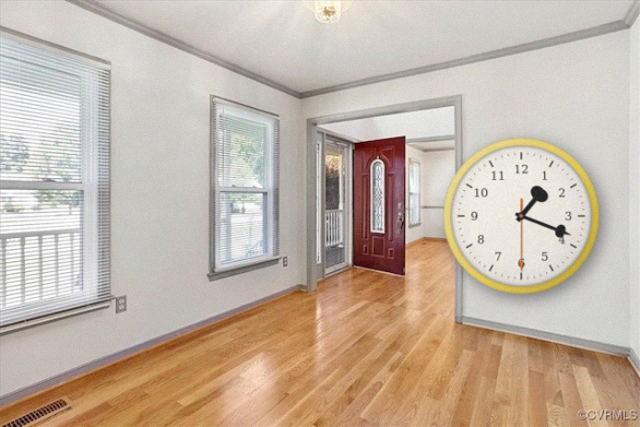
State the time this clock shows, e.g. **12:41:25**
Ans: **1:18:30**
